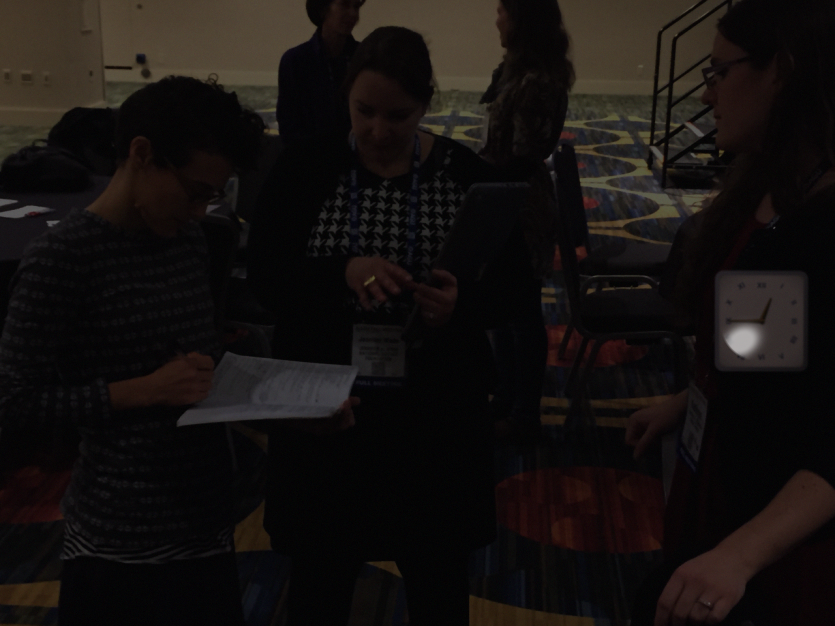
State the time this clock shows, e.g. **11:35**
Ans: **12:45**
